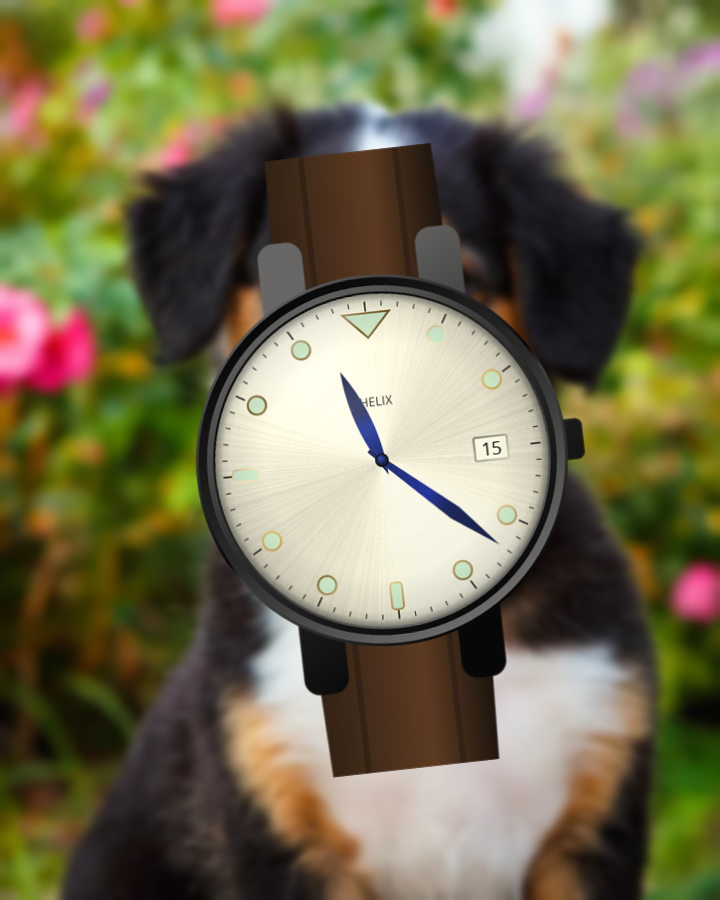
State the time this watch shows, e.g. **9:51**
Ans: **11:22**
